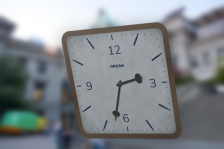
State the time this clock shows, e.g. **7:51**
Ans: **2:33**
